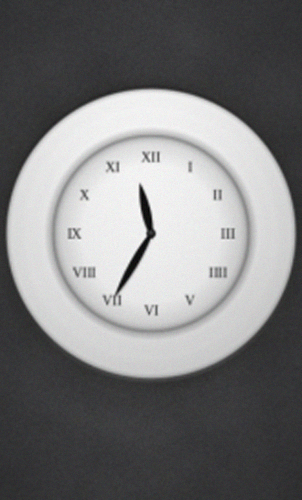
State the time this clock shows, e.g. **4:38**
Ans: **11:35**
